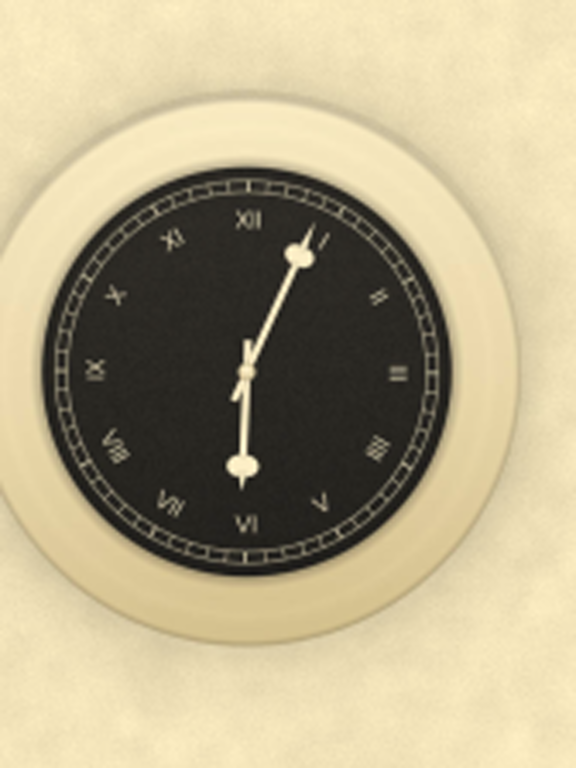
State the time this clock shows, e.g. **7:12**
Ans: **6:04**
